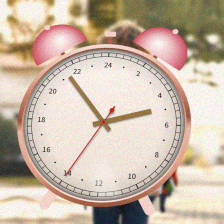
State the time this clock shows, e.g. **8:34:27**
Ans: **4:53:35**
